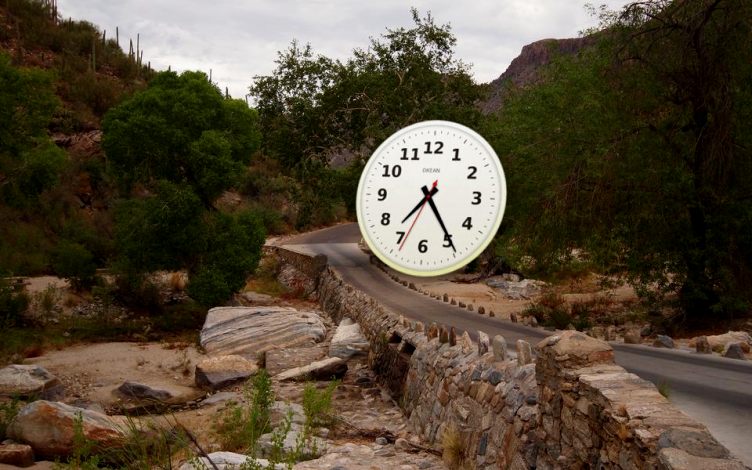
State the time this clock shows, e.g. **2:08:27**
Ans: **7:24:34**
